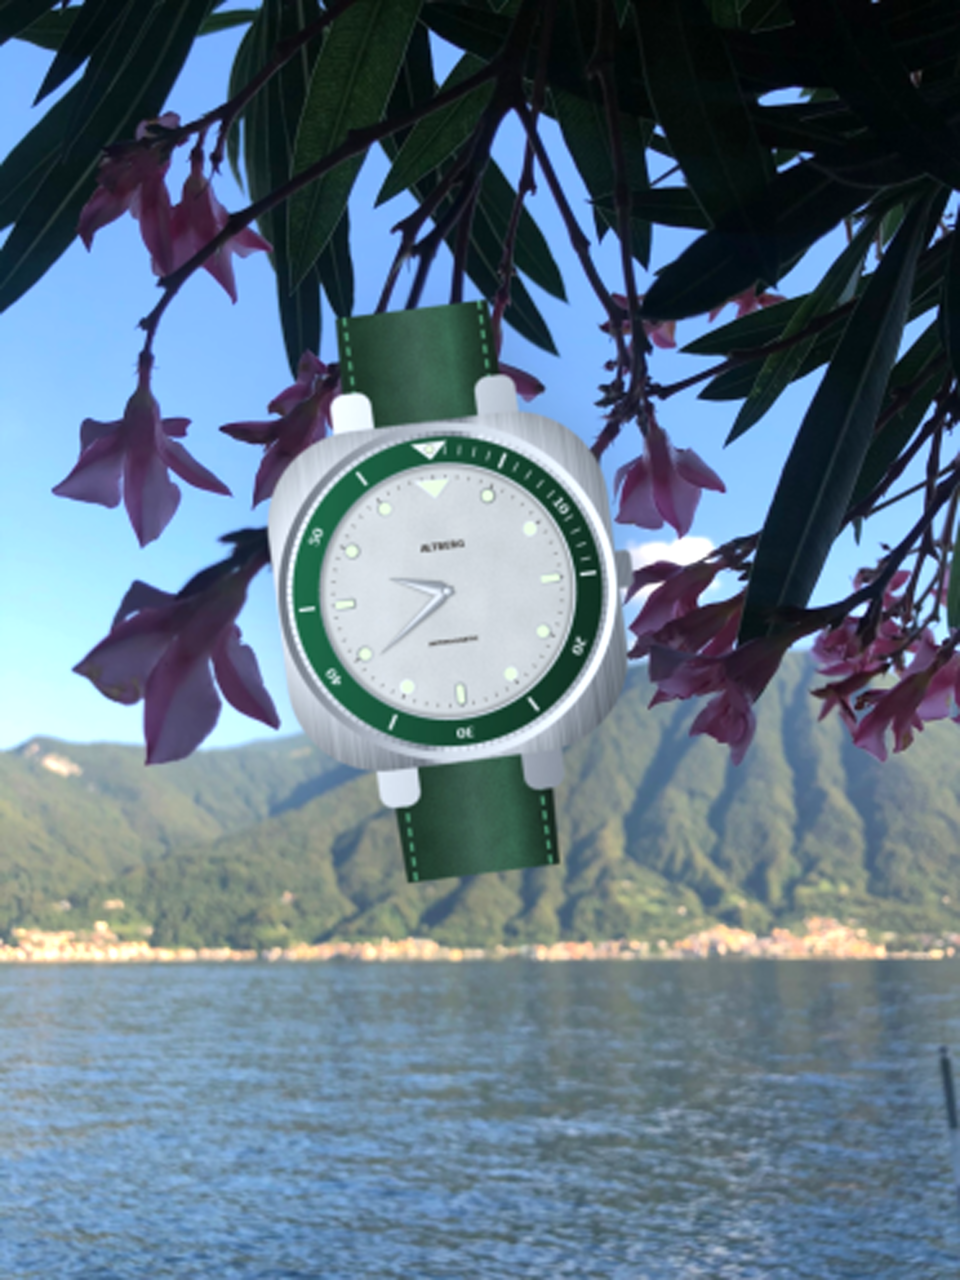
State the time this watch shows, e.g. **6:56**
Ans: **9:39**
